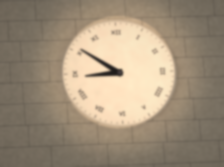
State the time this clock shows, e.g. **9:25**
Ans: **8:51**
